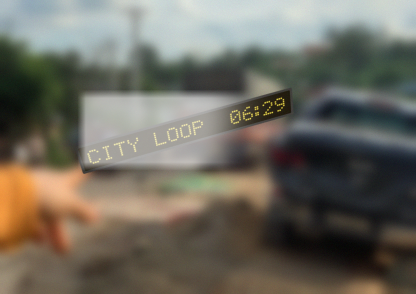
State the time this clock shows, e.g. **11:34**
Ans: **6:29**
